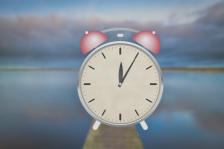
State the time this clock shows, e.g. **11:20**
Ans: **12:05**
